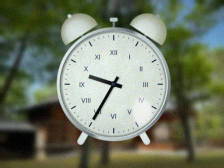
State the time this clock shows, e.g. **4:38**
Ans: **9:35**
